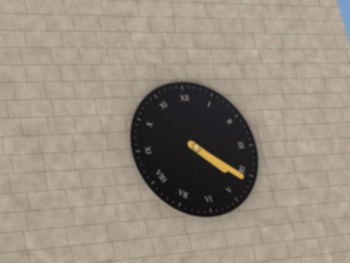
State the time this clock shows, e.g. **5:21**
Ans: **4:21**
